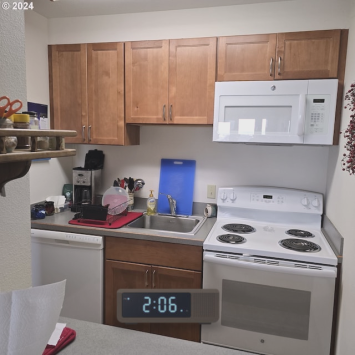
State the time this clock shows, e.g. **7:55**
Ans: **2:06**
